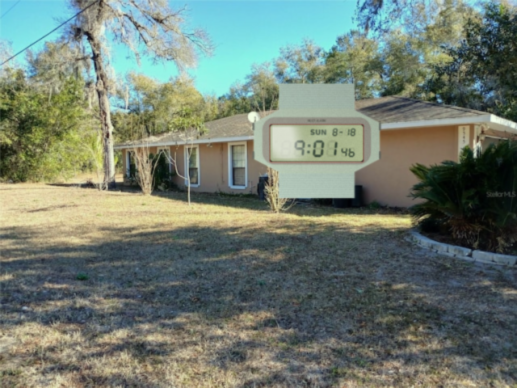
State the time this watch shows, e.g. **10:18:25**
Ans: **9:01:46**
